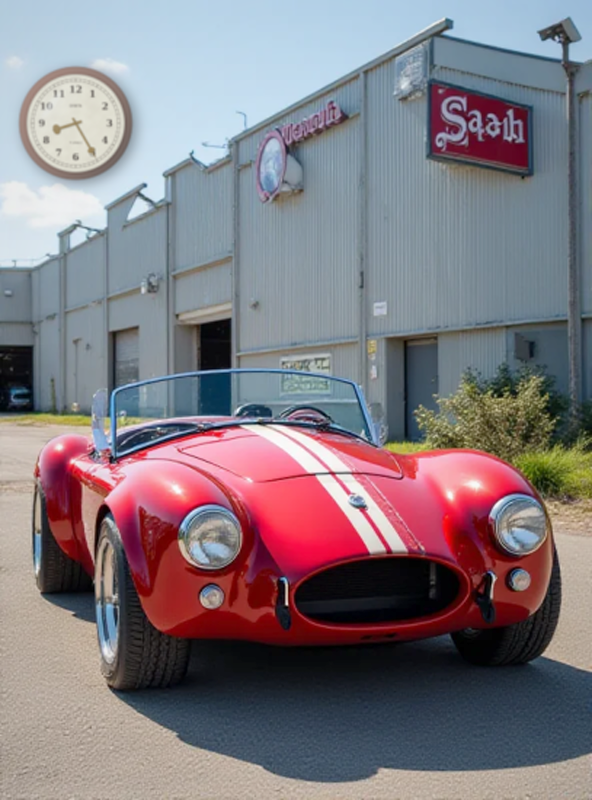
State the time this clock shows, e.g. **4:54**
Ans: **8:25**
